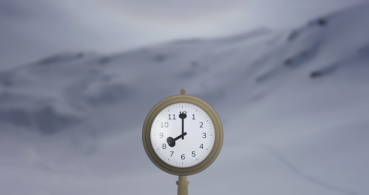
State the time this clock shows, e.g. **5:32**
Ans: **8:00**
